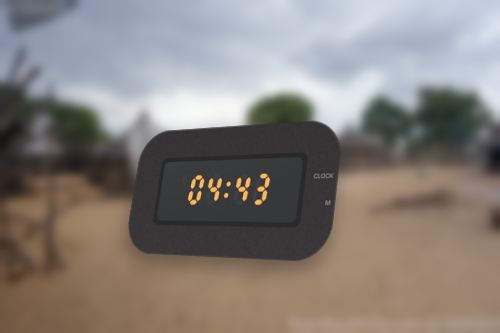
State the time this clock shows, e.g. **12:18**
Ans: **4:43**
